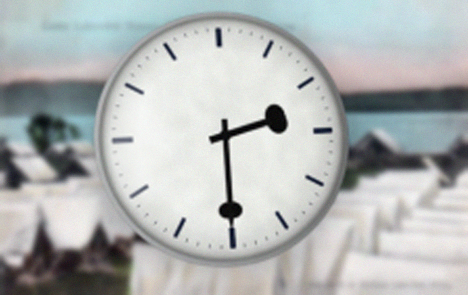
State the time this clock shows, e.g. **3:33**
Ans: **2:30**
